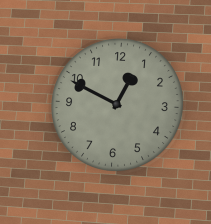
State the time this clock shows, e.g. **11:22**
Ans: **12:49**
